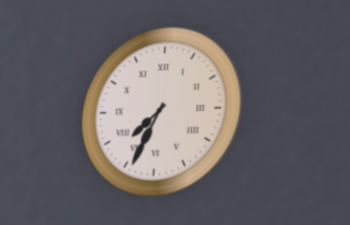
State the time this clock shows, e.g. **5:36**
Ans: **7:34**
